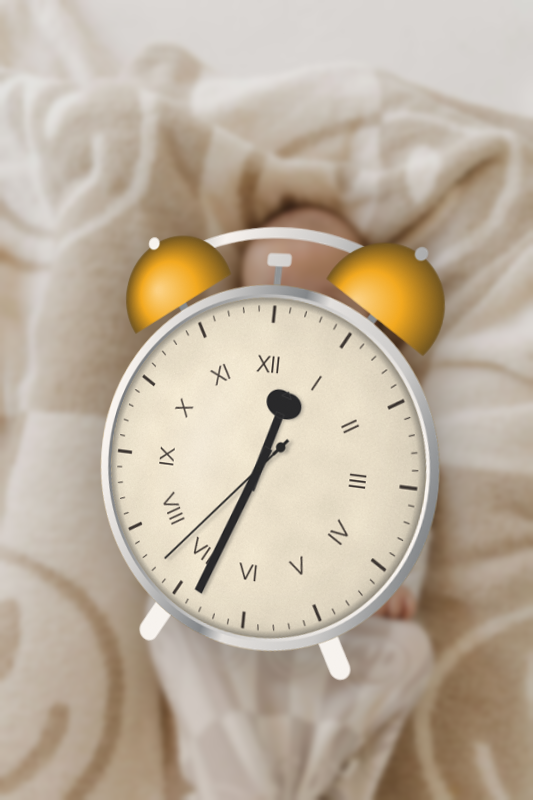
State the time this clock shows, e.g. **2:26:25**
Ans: **12:33:37**
